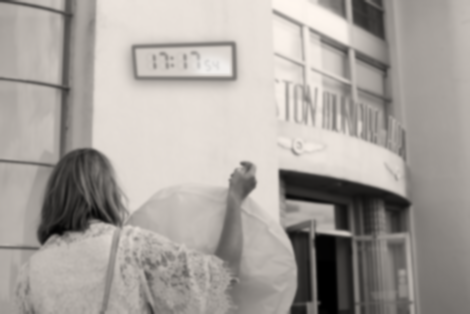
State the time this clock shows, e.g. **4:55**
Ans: **17:17**
